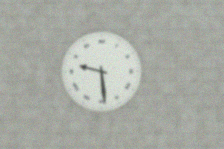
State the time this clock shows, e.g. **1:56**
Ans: **9:29**
